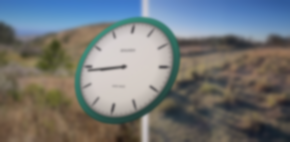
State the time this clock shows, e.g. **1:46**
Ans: **8:44**
